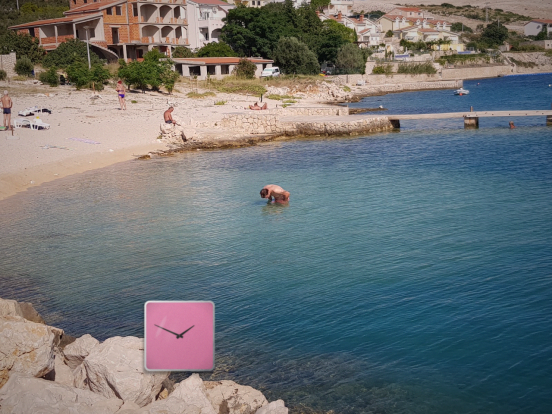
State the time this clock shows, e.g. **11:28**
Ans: **1:49**
